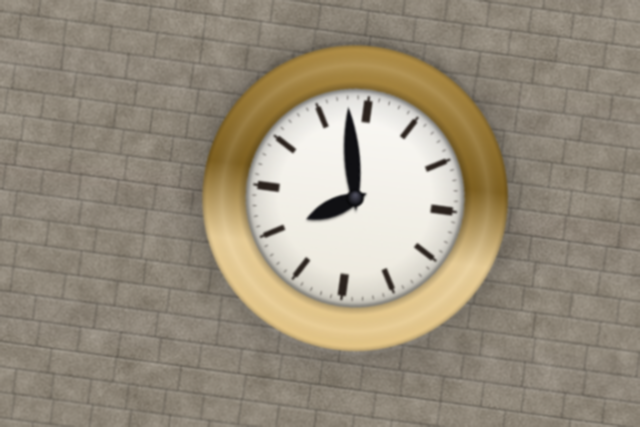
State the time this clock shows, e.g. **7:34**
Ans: **7:58**
